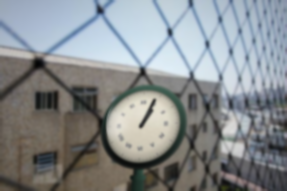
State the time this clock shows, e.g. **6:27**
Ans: **1:04**
